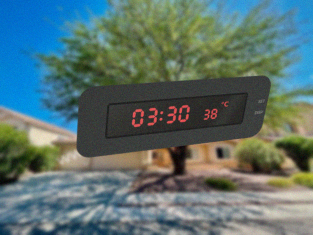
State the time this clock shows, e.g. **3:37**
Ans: **3:30**
